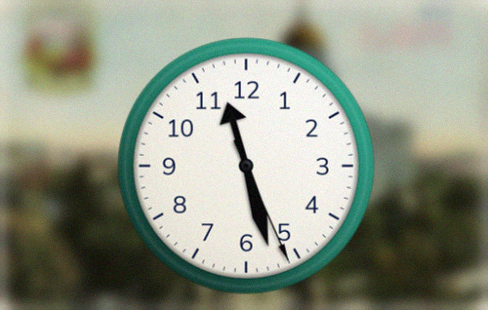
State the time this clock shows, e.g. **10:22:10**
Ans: **11:27:26**
